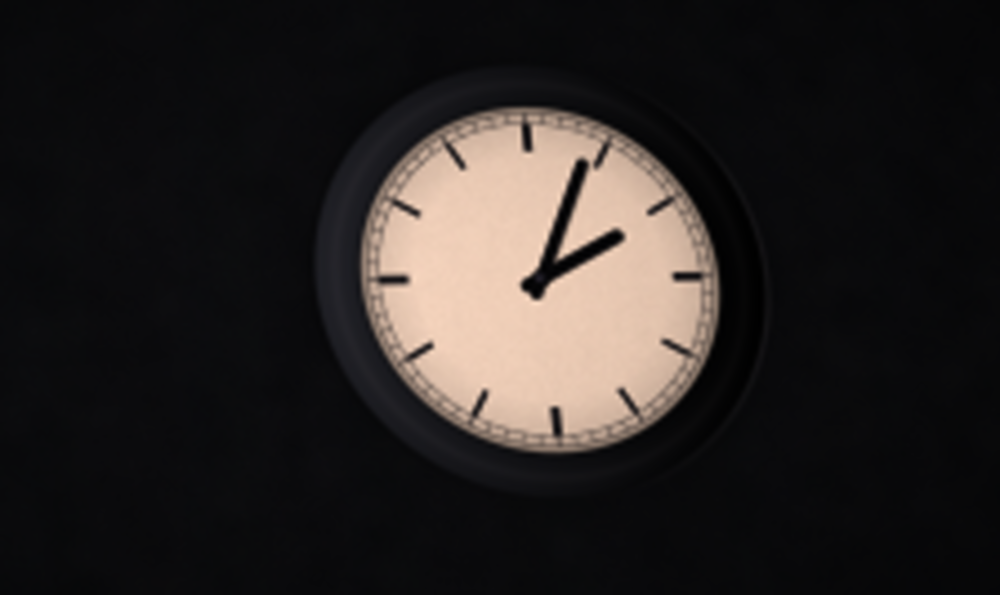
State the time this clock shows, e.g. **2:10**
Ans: **2:04**
